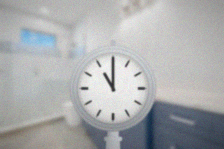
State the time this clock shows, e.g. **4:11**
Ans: **11:00**
